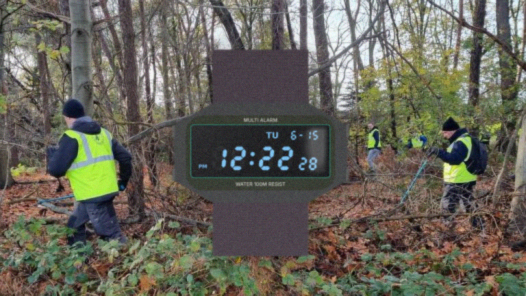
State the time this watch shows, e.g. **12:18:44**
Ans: **12:22:28**
